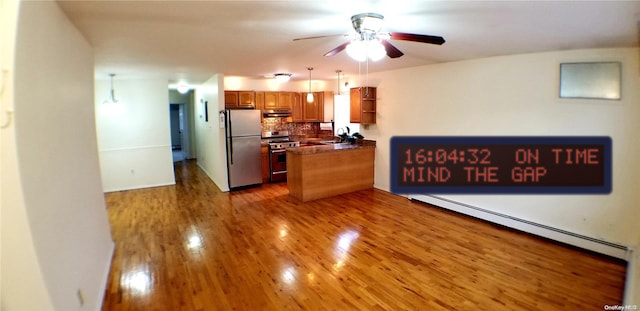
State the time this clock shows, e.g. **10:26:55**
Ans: **16:04:32**
